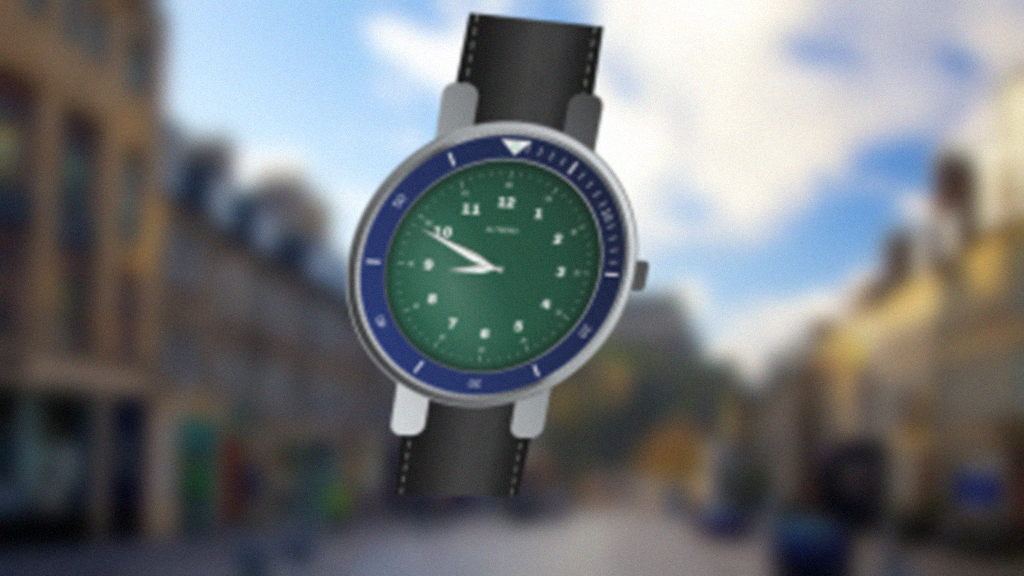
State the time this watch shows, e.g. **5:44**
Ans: **8:49**
